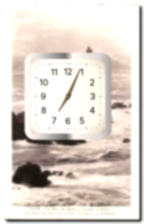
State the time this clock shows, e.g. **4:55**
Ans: **7:04**
